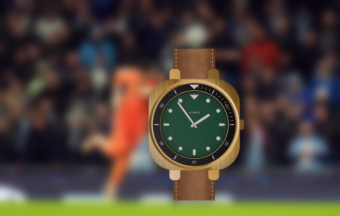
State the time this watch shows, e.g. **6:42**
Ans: **1:54**
